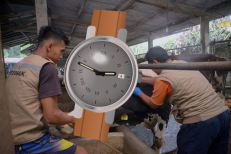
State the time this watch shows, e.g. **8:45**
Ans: **2:48**
